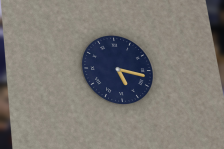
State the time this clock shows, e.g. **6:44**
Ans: **5:17**
